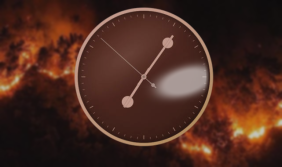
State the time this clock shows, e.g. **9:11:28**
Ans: **7:05:52**
